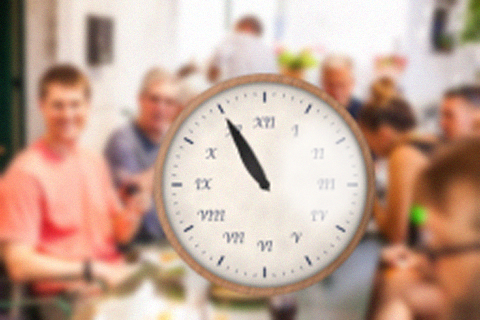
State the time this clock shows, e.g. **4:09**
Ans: **10:55**
